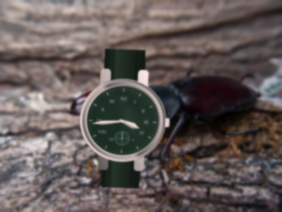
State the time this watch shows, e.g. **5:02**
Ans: **3:44**
